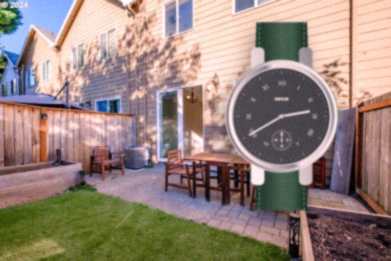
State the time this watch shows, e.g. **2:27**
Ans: **2:40**
